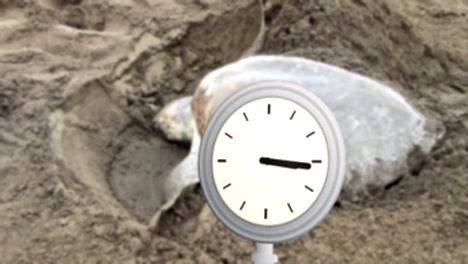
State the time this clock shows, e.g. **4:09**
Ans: **3:16**
